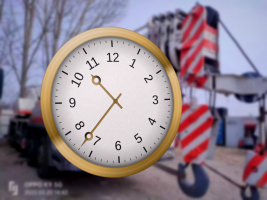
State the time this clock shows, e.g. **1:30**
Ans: **10:37**
